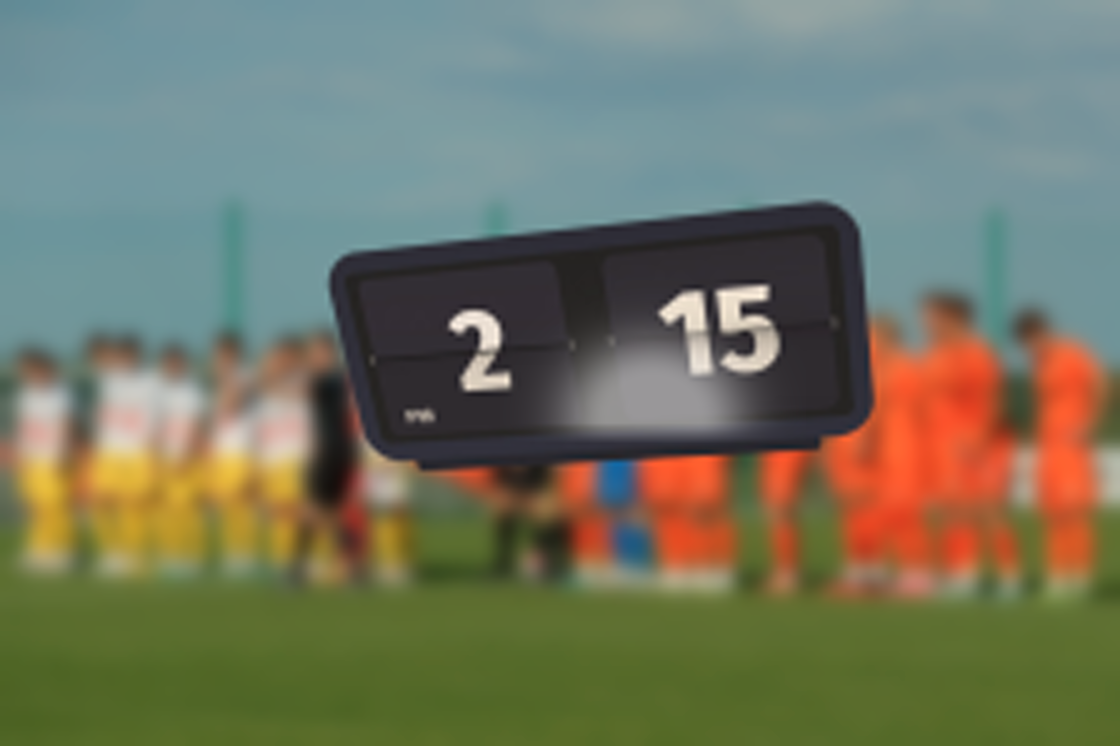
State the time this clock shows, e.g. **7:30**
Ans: **2:15**
